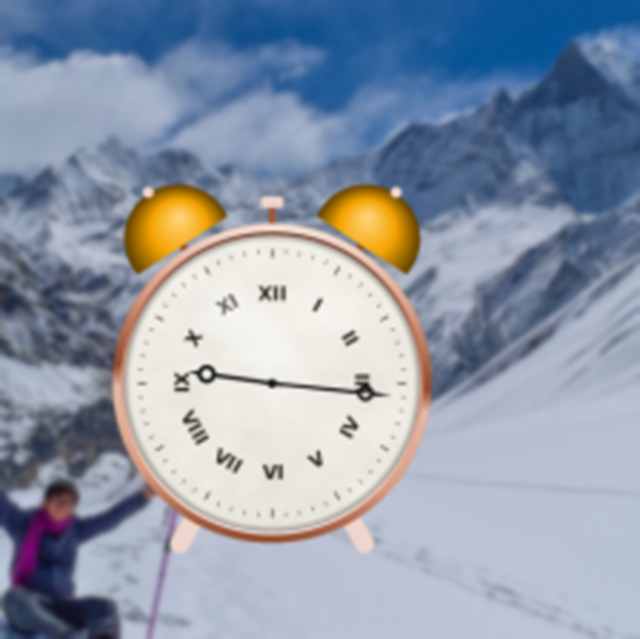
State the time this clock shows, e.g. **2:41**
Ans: **9:16**
